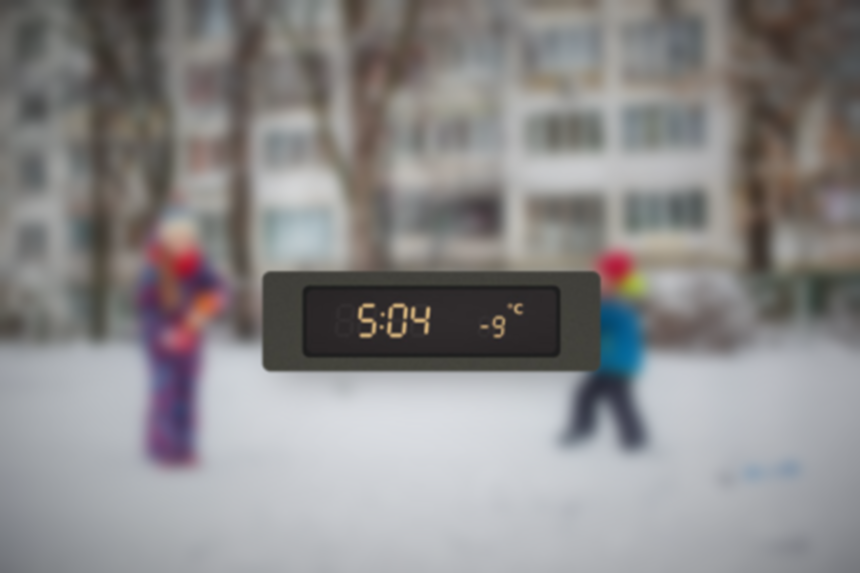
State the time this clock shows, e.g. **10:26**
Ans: **5:04**
